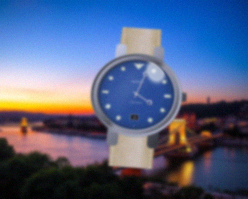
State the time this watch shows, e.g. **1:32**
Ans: **4:03**
